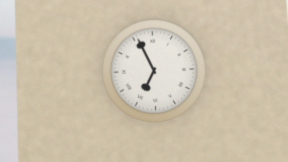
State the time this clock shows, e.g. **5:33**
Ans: **6:56**
